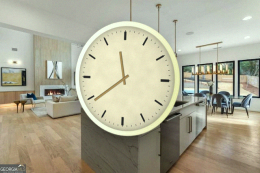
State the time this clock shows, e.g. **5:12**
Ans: **11:39**
